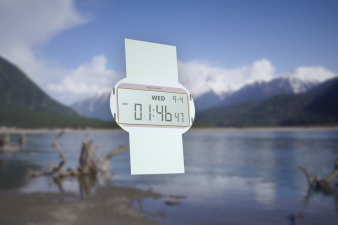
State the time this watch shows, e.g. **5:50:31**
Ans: **1:46:47**
